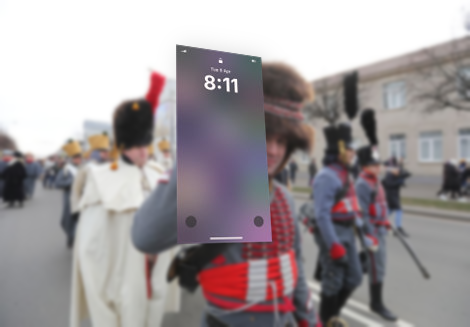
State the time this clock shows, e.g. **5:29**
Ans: **8:11**
